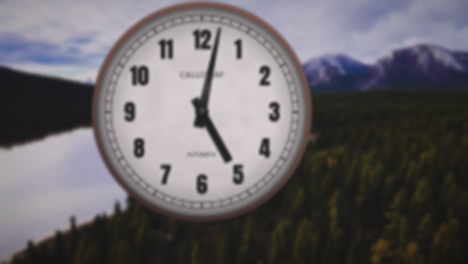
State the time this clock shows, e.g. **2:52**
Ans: **5:02**
